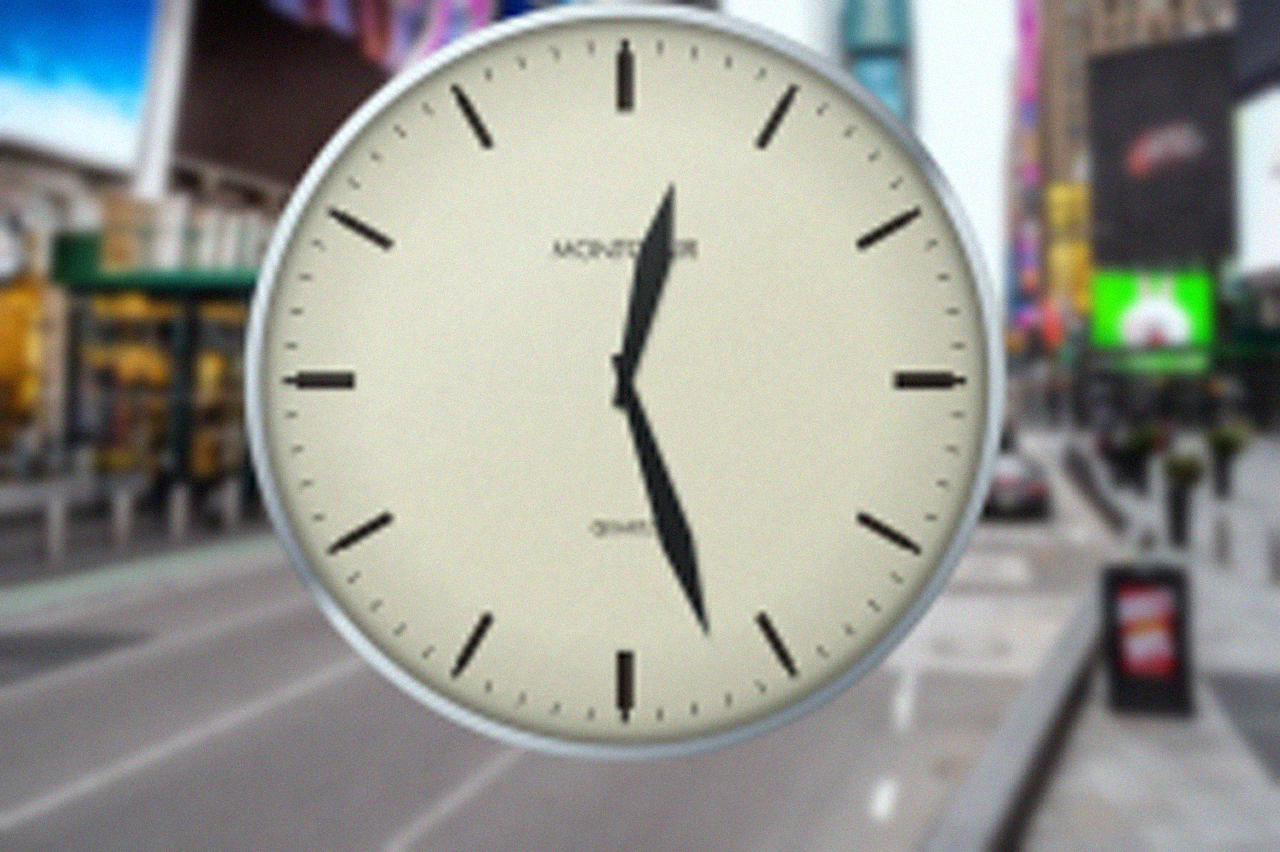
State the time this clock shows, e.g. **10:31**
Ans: **12:27**
